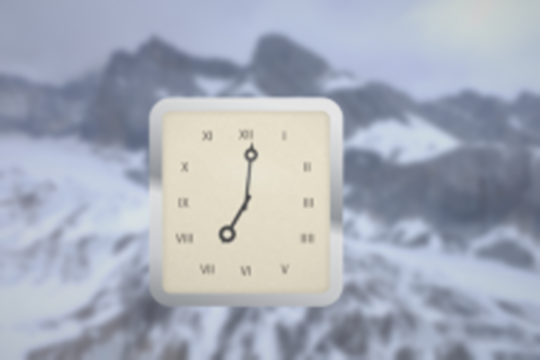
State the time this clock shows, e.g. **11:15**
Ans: **7:01**
